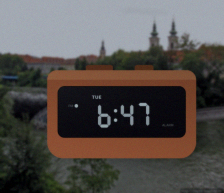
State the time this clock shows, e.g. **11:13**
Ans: **6:47**
